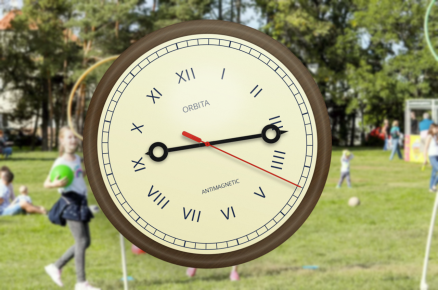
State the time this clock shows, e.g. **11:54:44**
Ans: **9:16:22**
